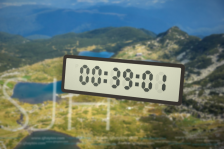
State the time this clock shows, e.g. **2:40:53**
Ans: **0:39:01**
